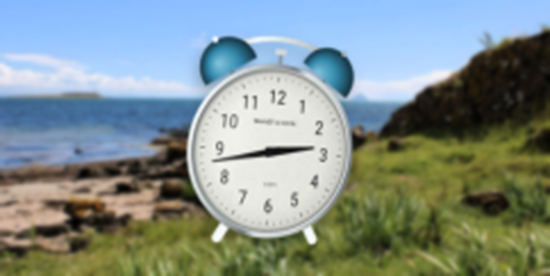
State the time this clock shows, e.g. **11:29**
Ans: **2:43**
